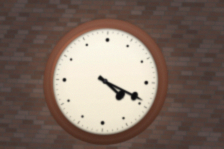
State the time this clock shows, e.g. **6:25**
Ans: **4:19**
